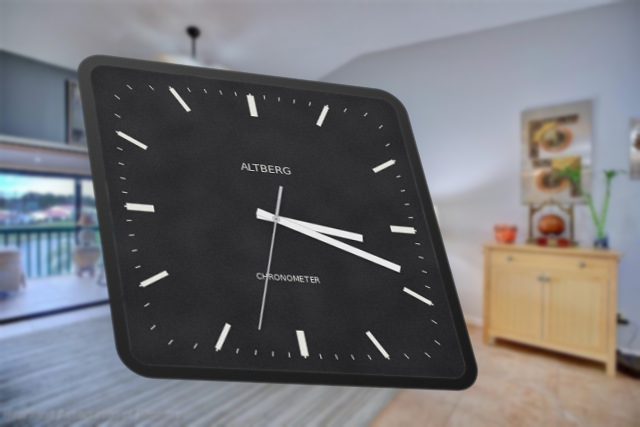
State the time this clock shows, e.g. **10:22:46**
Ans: **3:18:33**
